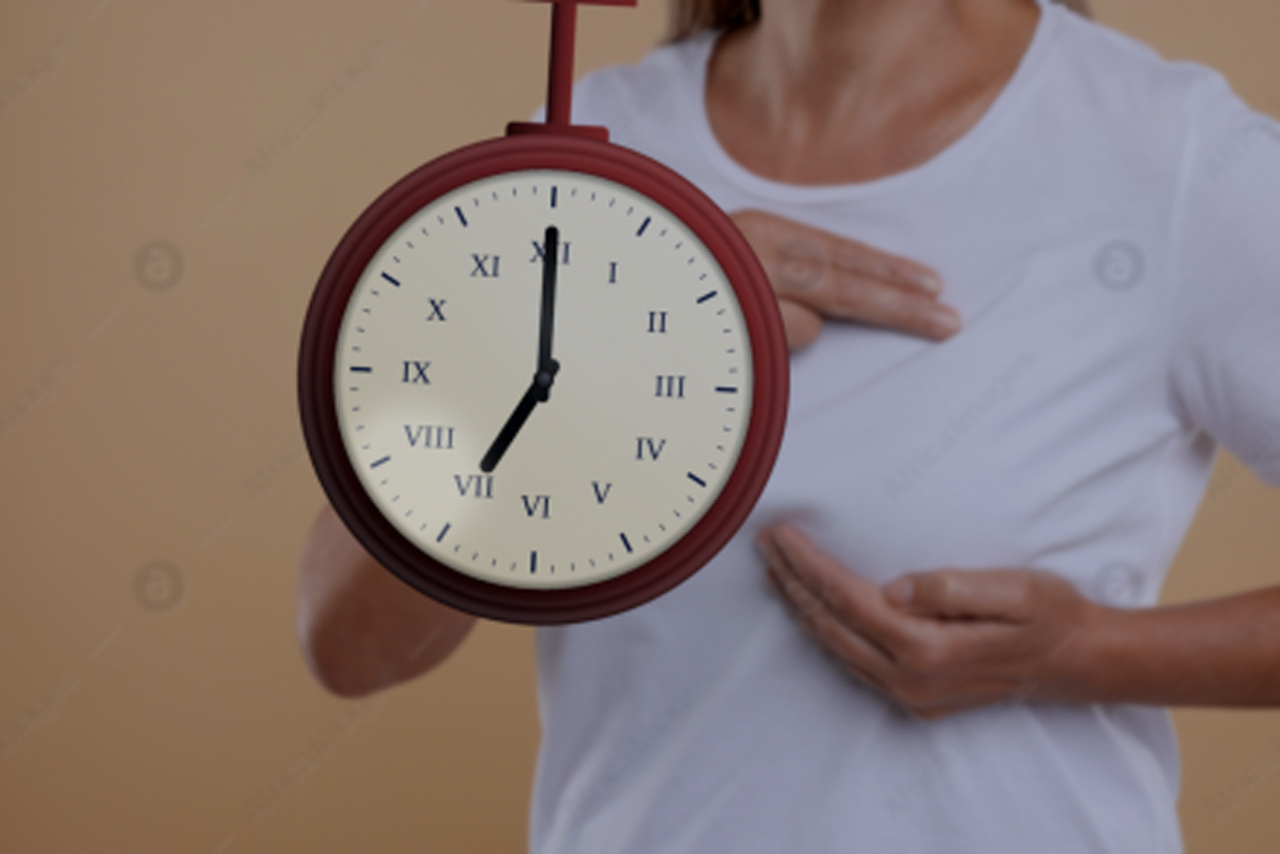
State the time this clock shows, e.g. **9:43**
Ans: **7:00**
